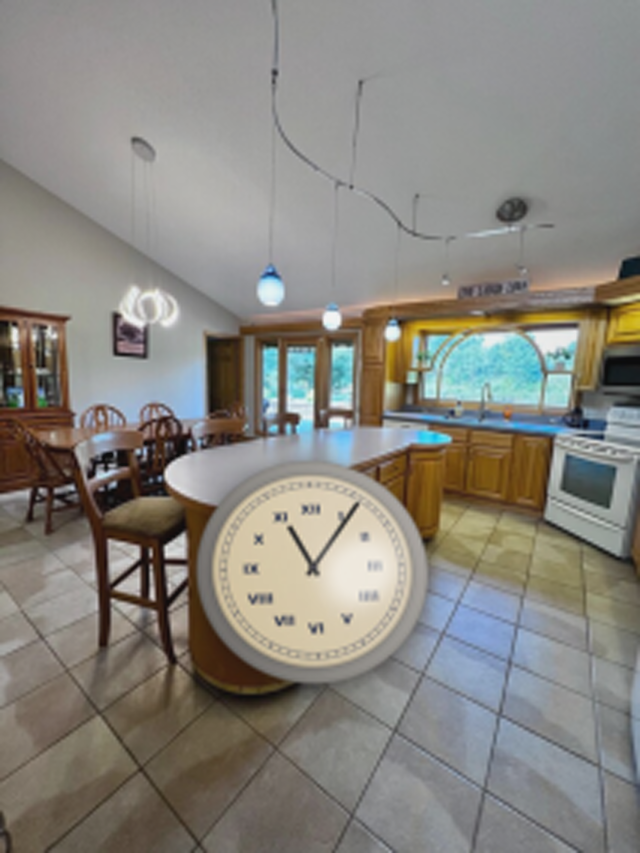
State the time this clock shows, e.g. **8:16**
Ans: **11:06**
